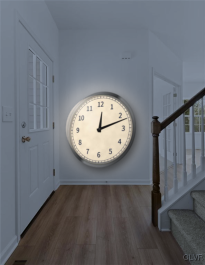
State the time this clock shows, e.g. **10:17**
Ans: **12:12**
